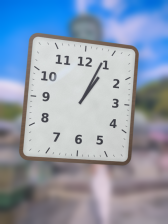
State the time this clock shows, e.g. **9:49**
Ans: **1:04**
